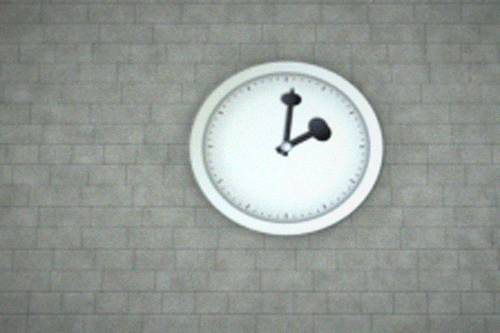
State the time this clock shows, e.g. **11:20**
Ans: **2:01**
